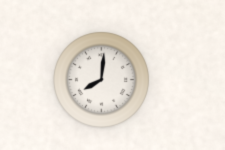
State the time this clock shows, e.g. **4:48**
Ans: **8:01**
